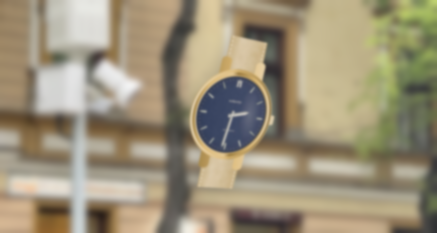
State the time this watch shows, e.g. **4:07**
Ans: **2:31**
